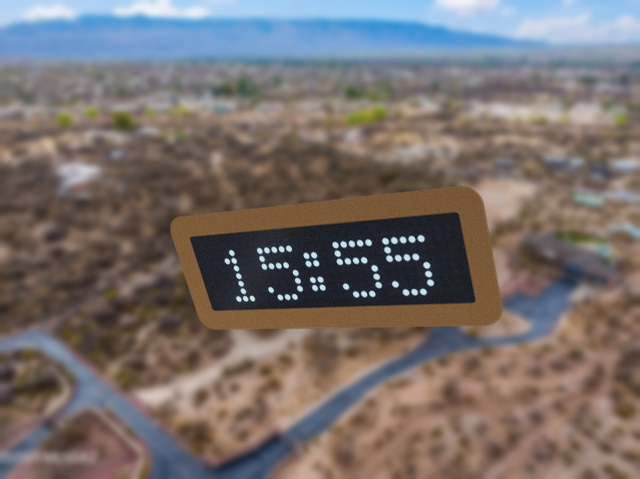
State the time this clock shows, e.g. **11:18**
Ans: **15:55**
